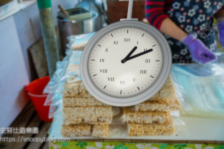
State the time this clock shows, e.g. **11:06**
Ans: **1:11**
